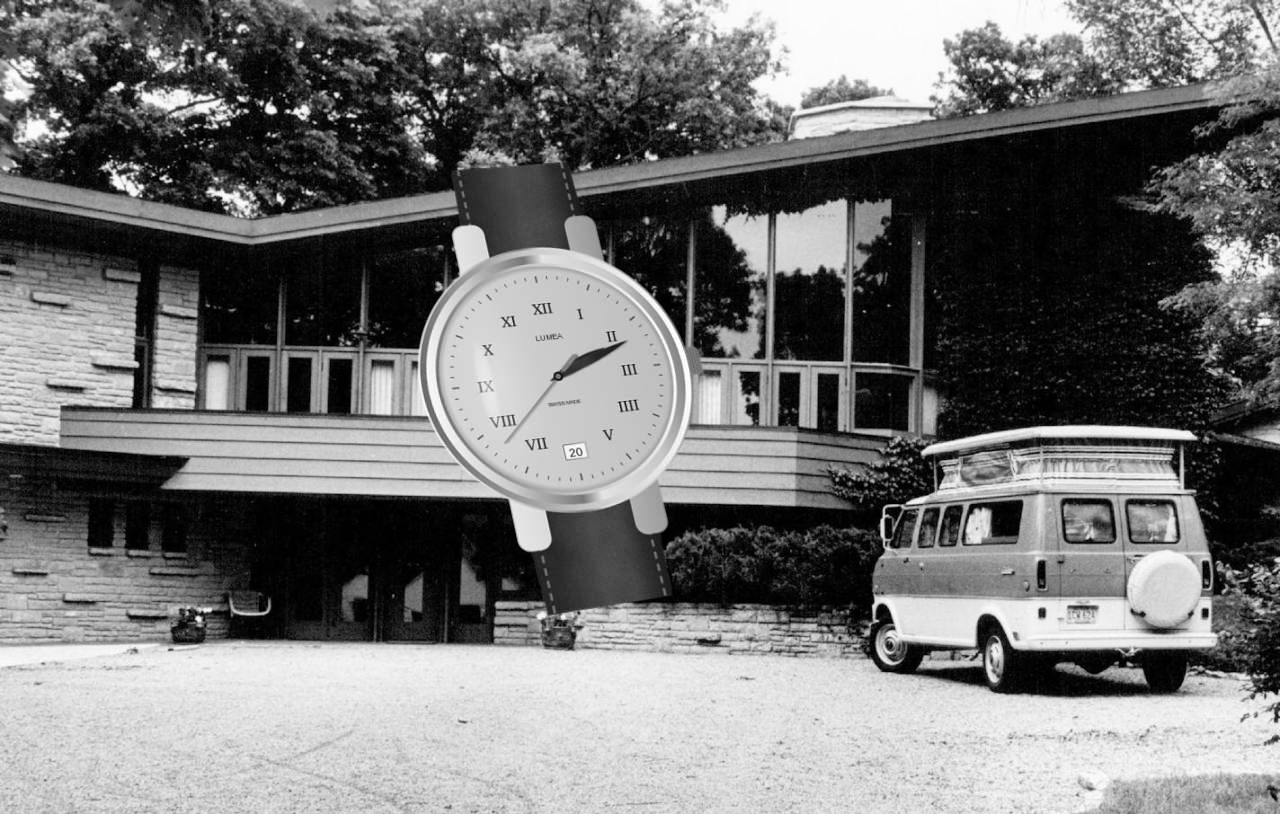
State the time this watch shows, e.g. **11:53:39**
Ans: **2:11:38**
